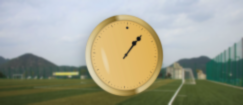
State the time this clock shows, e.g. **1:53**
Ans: **1:06**
